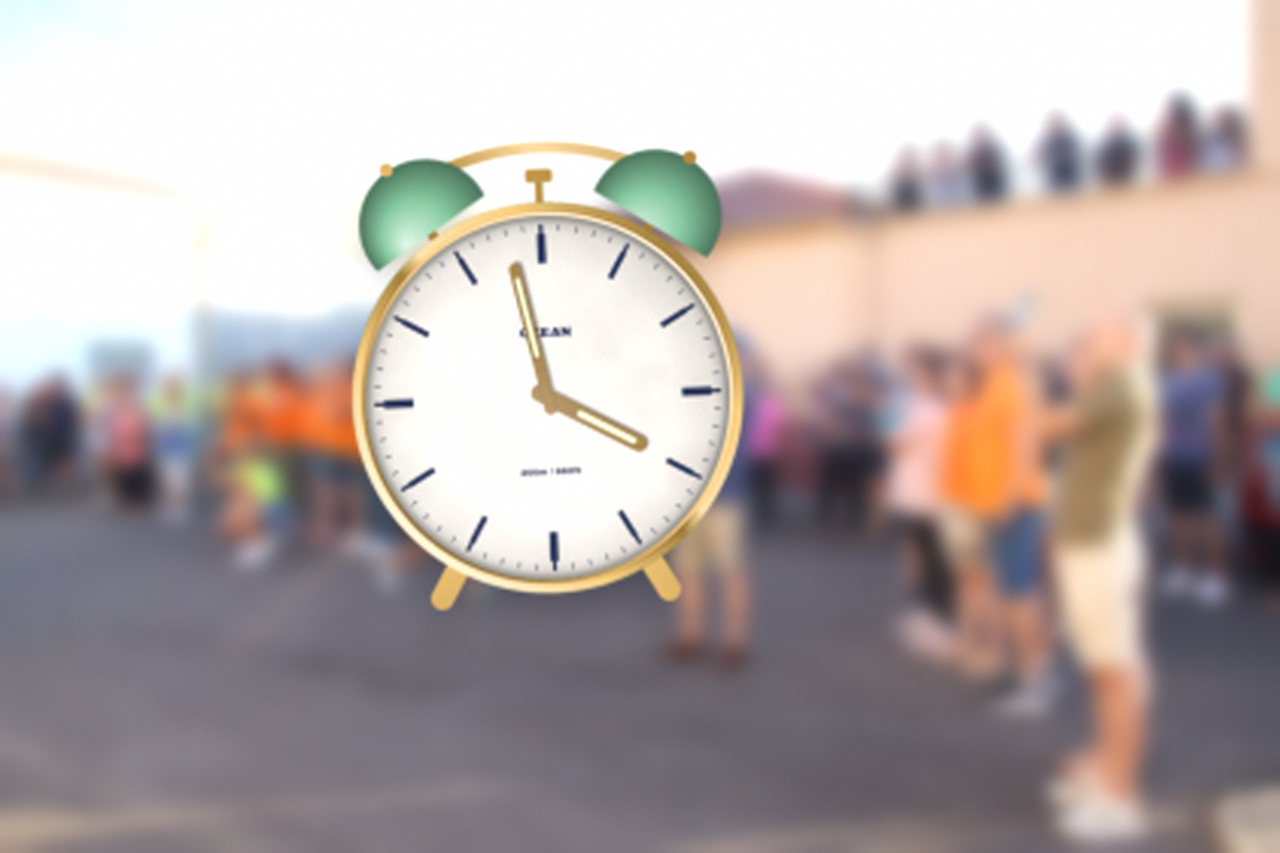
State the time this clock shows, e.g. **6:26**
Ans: **3:58**
